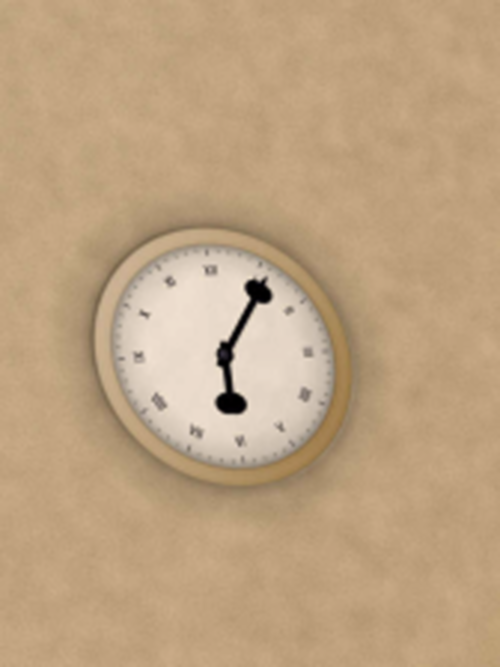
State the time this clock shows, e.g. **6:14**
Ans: **6:06**
